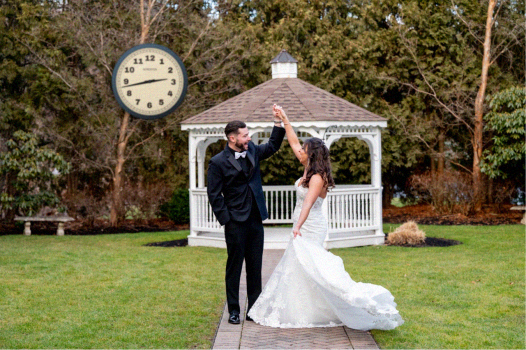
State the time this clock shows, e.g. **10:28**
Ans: **2:43**
